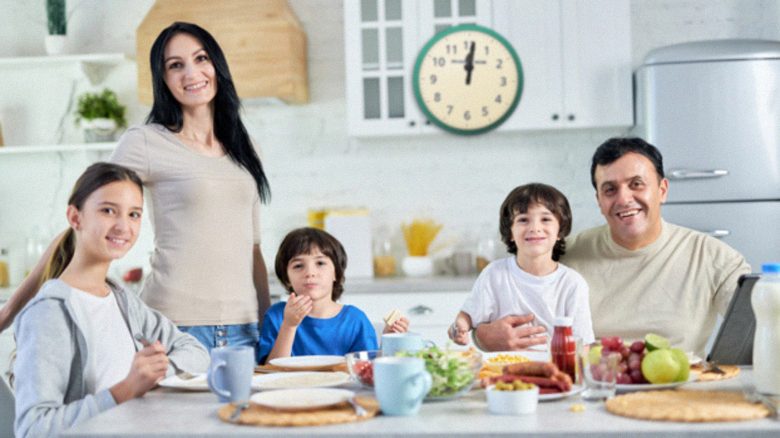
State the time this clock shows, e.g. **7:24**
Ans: **12:01**
